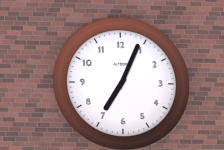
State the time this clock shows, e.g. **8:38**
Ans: **7:04**
